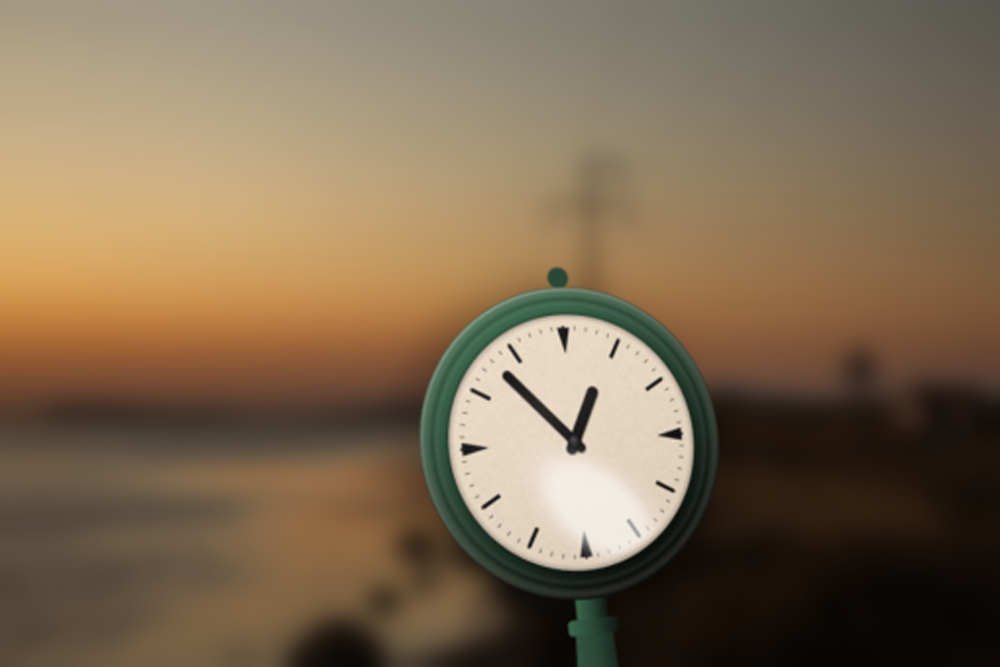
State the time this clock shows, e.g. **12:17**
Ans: **12:53**
